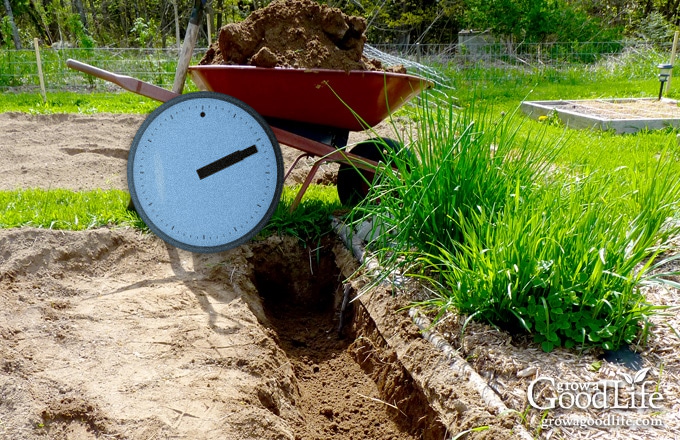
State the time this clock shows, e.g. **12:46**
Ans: **2:11**
